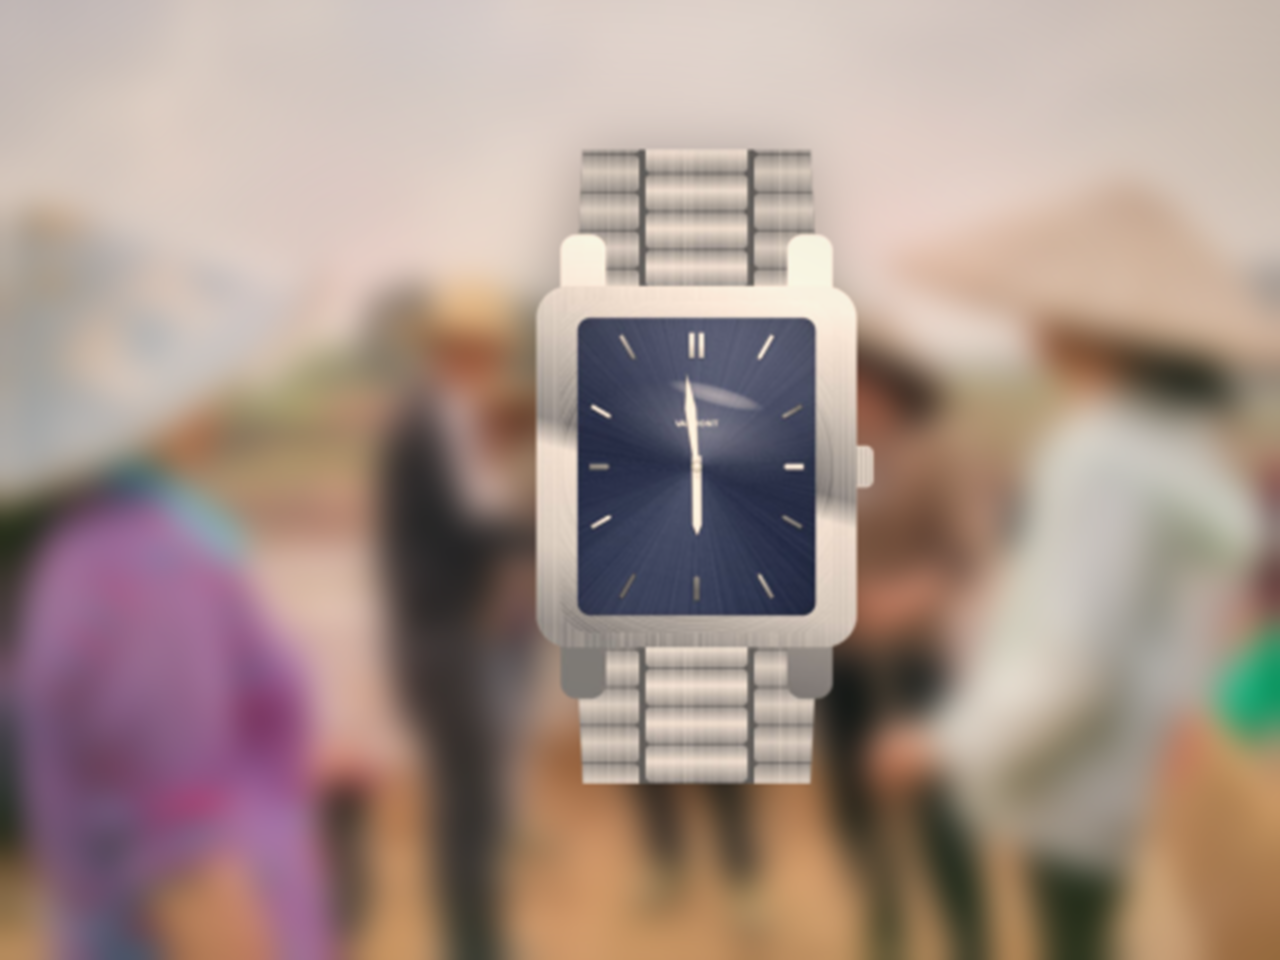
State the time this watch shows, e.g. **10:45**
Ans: **5:59**
